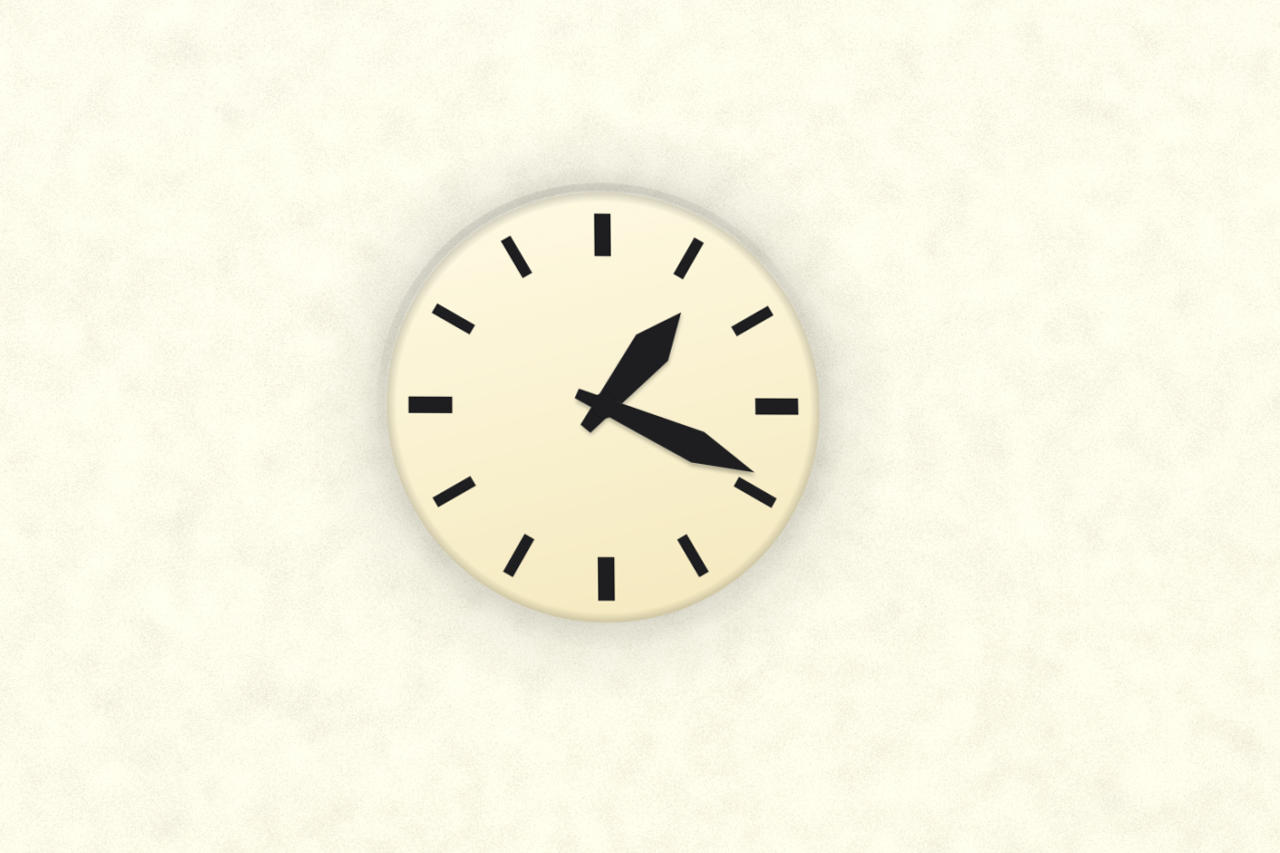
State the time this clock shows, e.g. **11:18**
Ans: **1:19**
